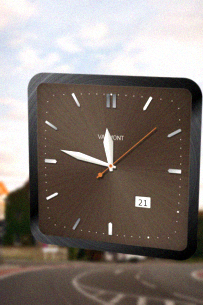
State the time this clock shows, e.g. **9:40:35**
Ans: **11:47:08**
